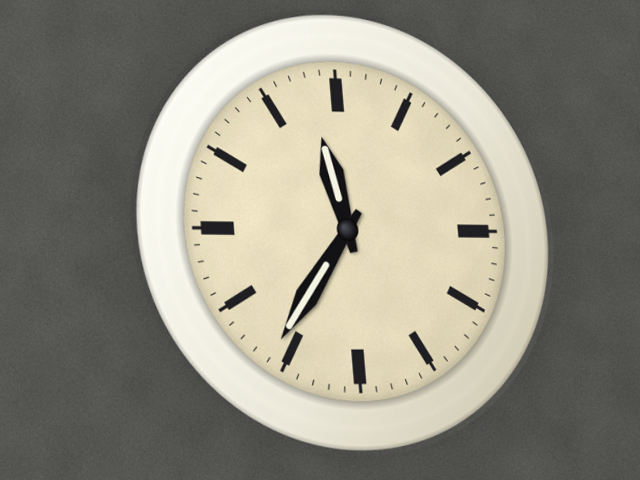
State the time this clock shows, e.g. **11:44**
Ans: **11:36**
